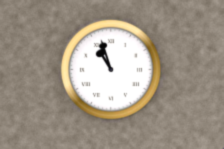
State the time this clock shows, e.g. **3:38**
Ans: **10:57**
